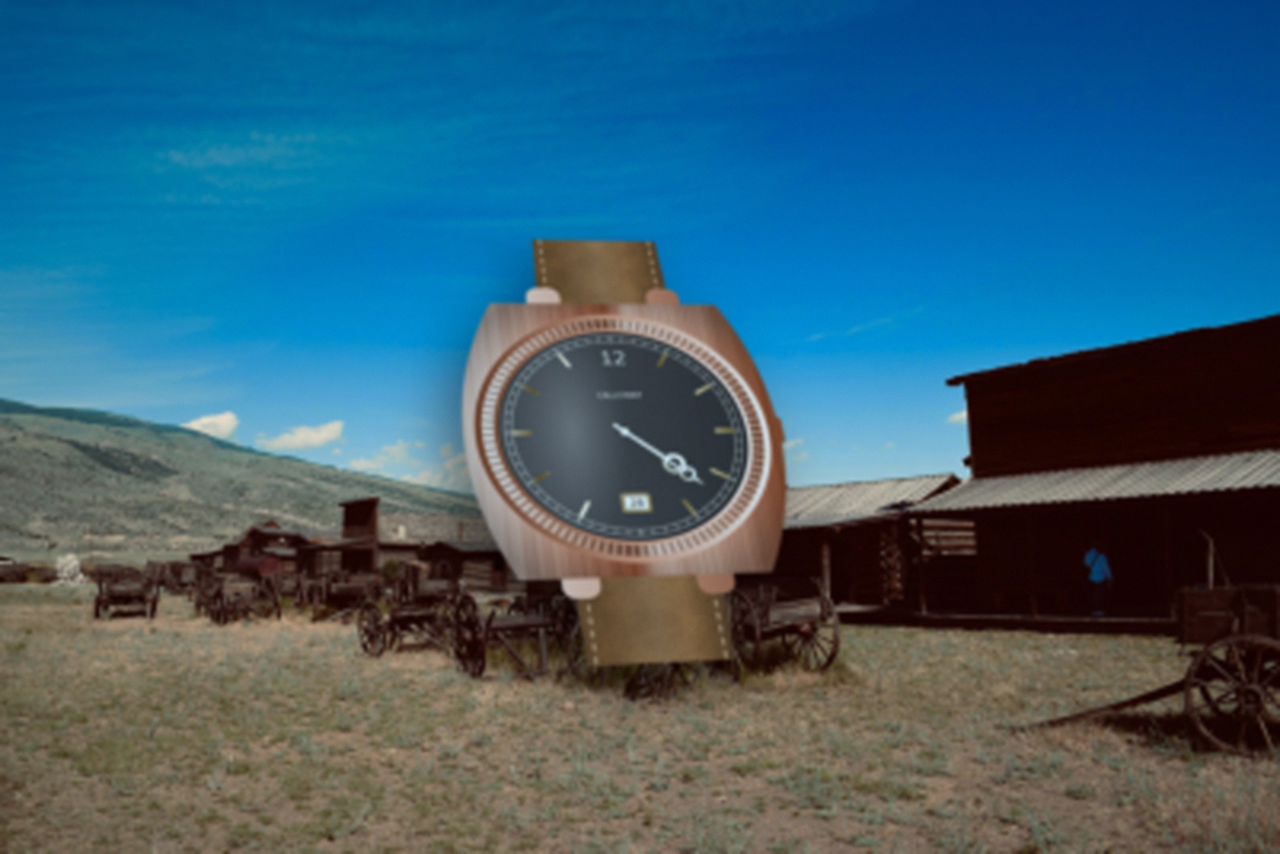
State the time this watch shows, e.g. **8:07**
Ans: **4:22**
